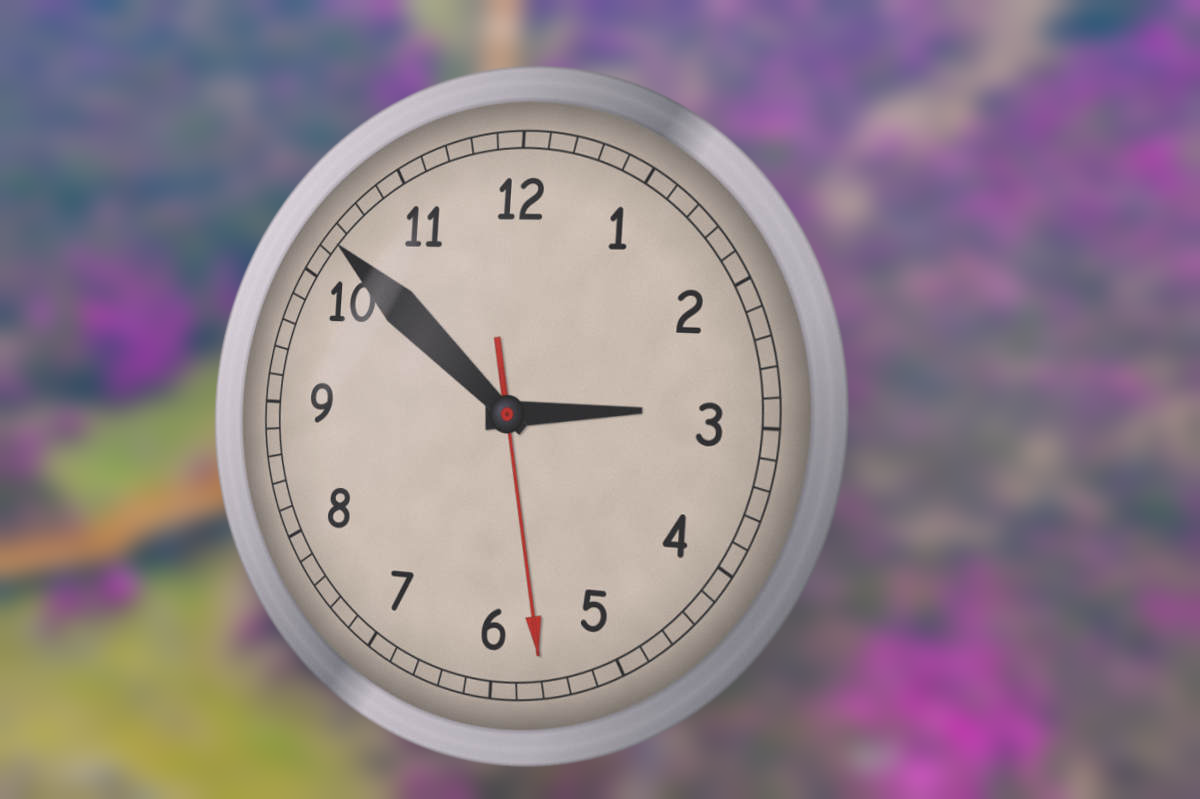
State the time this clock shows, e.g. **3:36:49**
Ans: **2:51:28**
